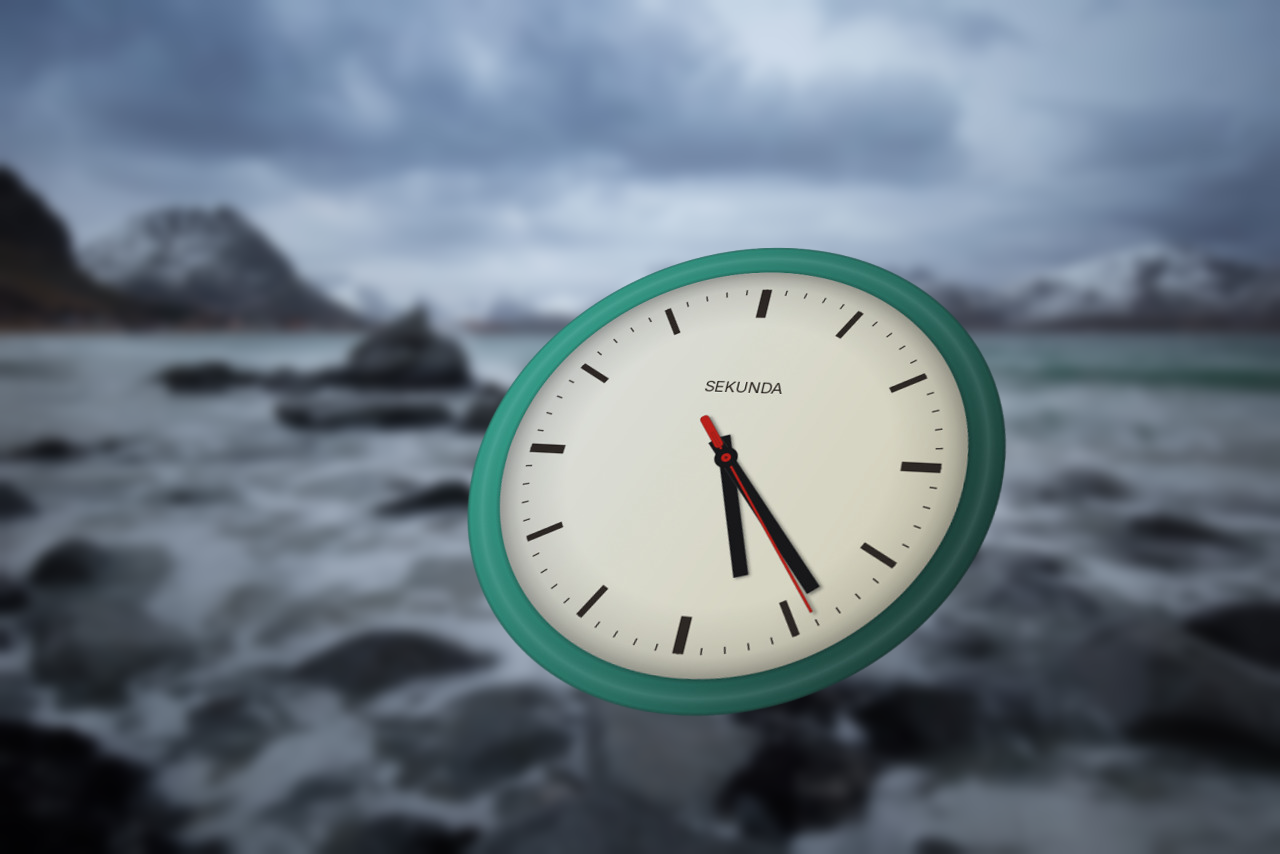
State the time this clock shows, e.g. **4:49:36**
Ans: **5:23:24**
